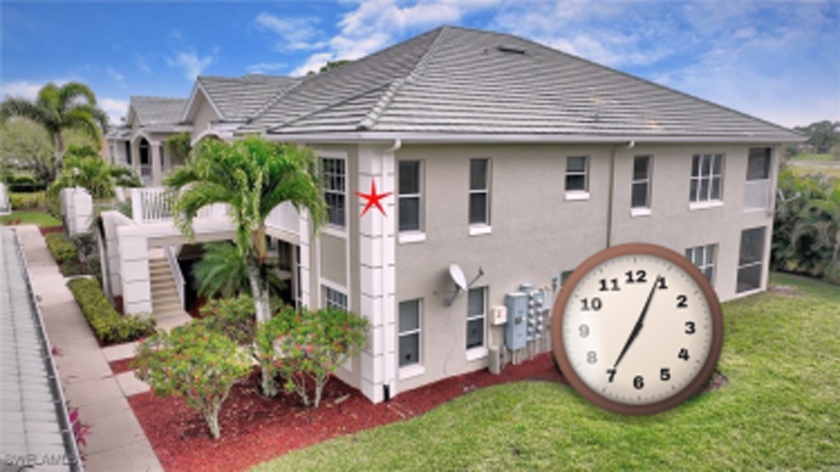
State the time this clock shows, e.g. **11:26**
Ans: **7:04**
